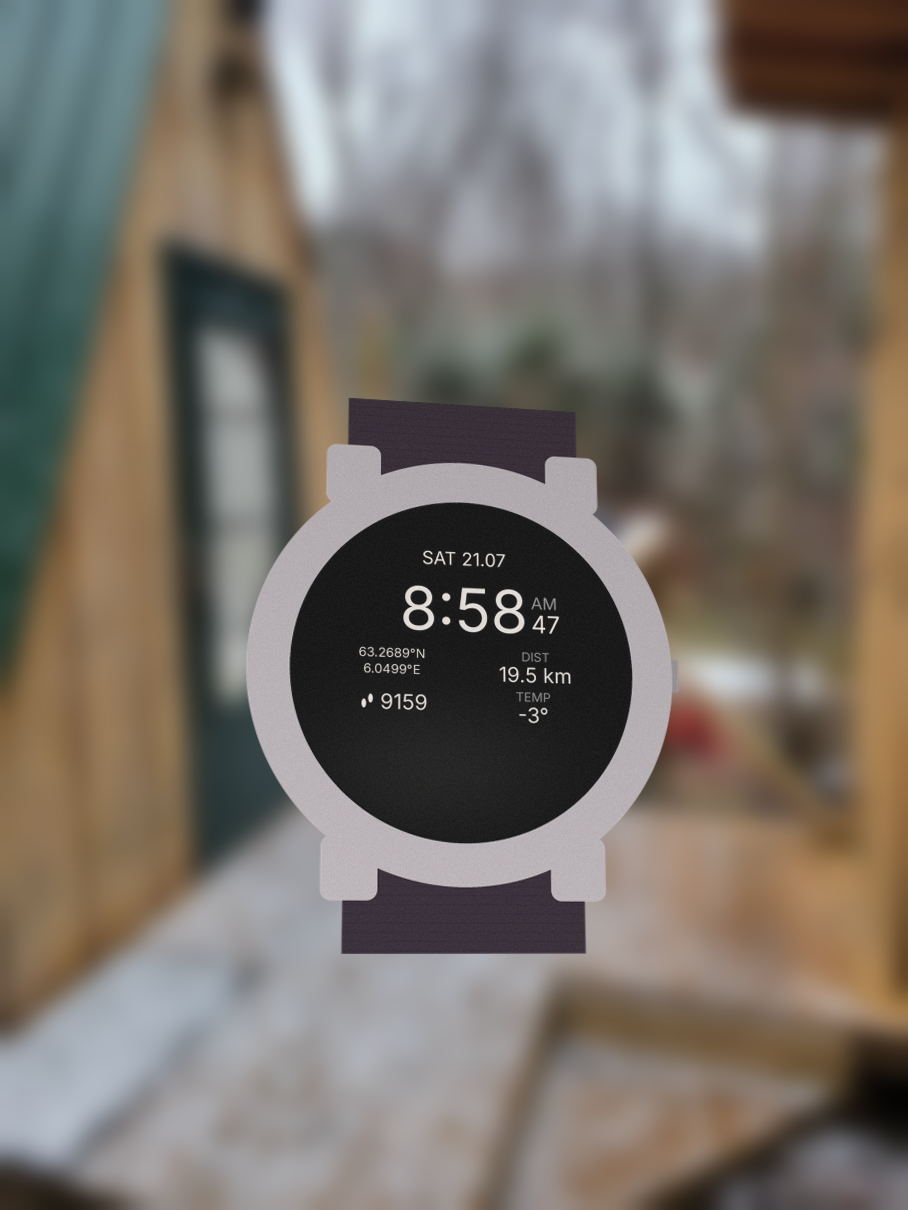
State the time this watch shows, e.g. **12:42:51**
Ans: **8:58:47**
